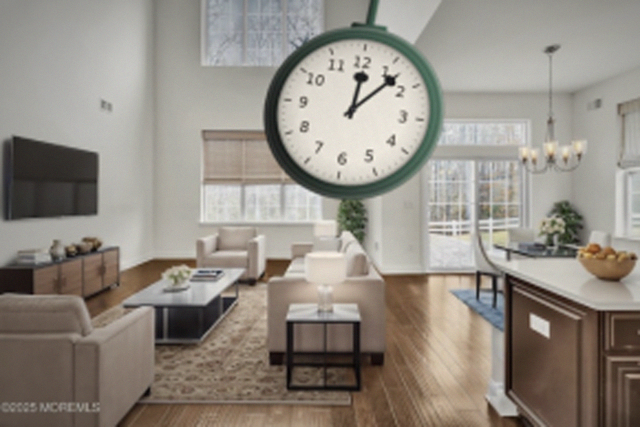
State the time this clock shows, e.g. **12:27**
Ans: **12:07**
